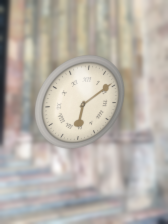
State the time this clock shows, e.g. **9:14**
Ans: **6:09**
